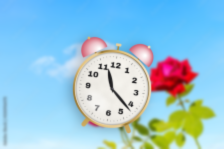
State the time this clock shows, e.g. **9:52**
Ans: **11:22**
